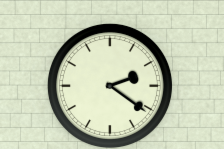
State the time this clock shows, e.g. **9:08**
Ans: **2:21**
